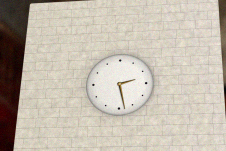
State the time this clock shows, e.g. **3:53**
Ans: **2:28**
